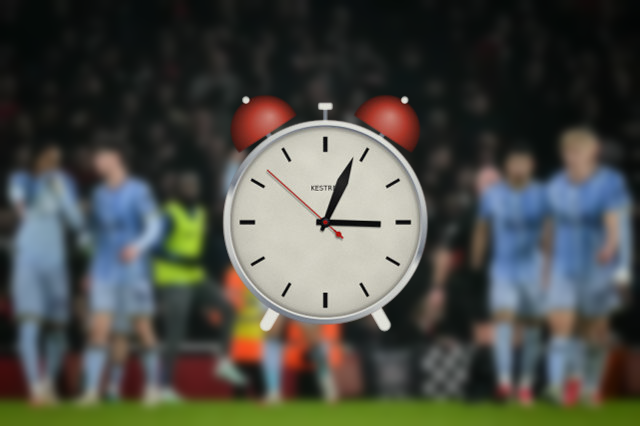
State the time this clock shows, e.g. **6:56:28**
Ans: **3:03:52**
